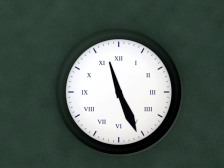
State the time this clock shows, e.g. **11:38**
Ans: **11:26**
